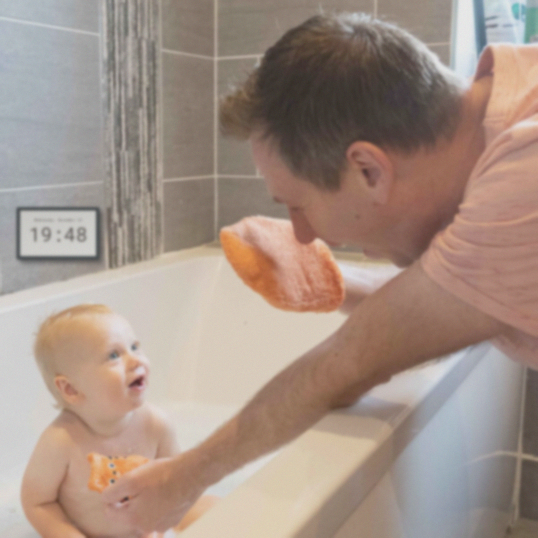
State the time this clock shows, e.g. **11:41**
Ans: **19:48**
